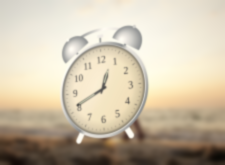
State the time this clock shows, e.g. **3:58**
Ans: **12:41**
